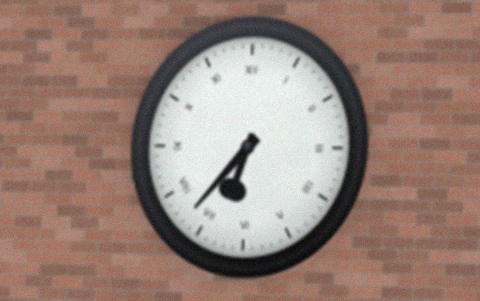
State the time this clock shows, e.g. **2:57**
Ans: **6:37**
